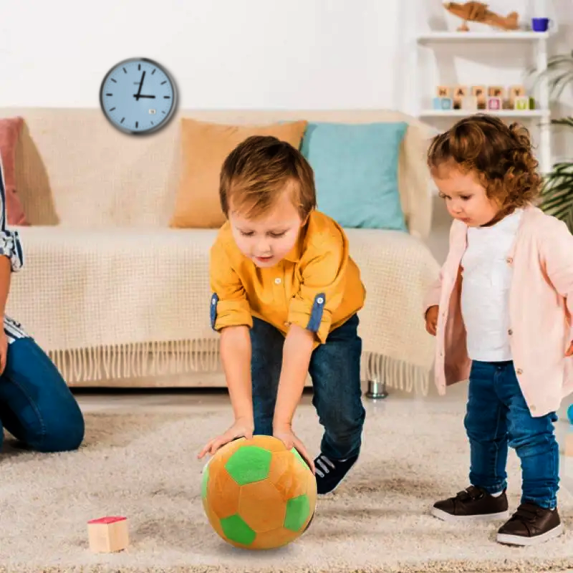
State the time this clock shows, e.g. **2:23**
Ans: **3:02**
